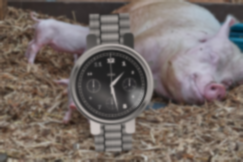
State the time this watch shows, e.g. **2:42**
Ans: **1:28**
